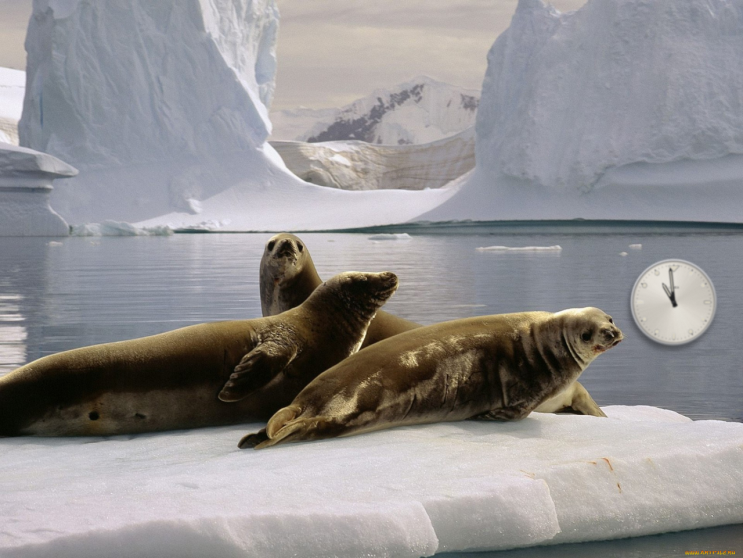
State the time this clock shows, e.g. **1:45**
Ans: **10:59**
